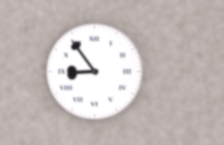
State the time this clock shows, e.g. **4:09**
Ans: **8:54**
